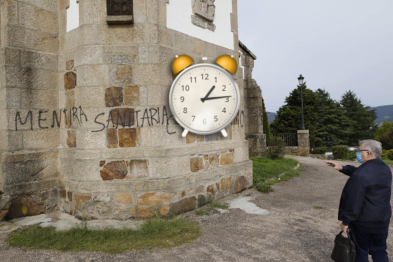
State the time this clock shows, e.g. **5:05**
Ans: **1:14**
